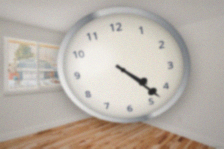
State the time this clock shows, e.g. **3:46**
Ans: **4:23**
